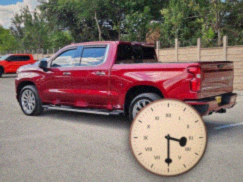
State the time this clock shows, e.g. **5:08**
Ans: **3:30**
